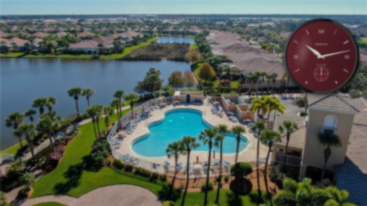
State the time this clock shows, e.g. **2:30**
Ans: **10:13**
